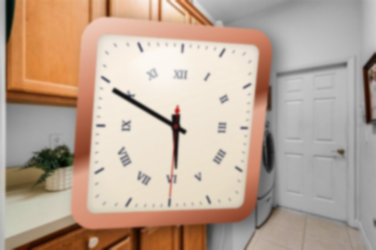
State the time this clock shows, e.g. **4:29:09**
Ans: **5:49:30**
